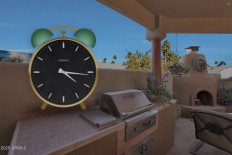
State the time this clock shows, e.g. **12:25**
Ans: **4:16**
